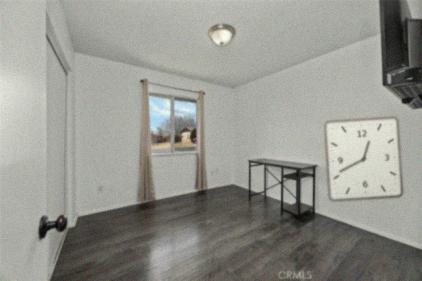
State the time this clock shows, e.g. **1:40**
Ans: **12:41**
